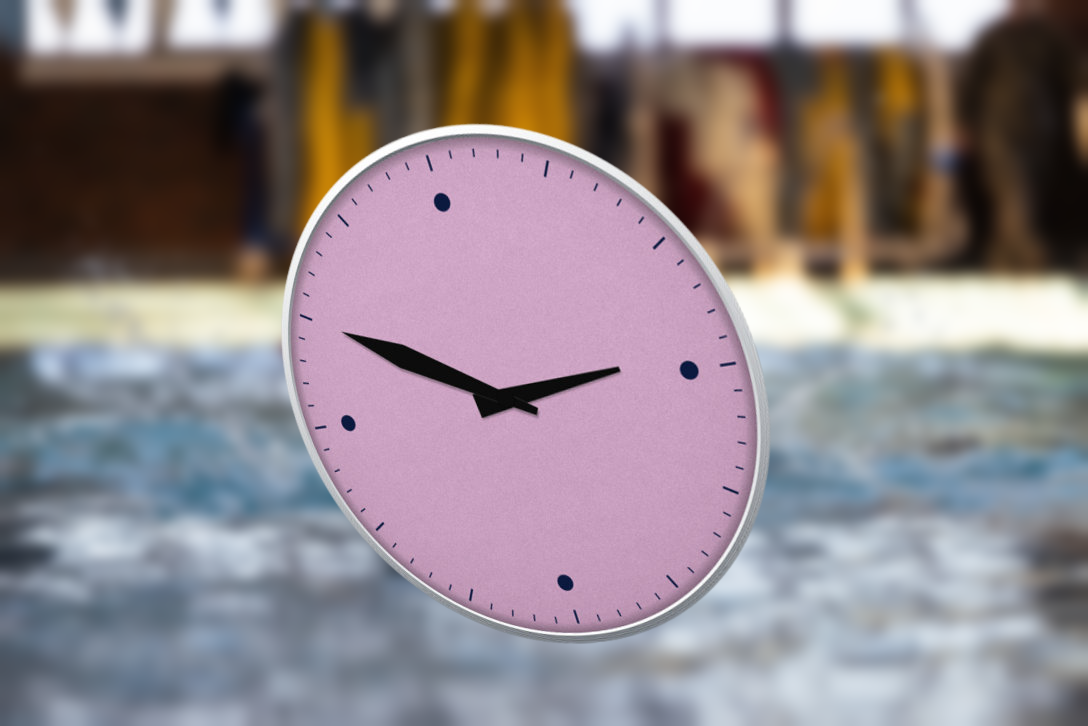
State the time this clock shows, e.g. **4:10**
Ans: **2:50**
